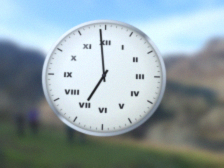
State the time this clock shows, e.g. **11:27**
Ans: **6:59**
